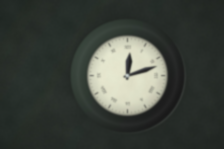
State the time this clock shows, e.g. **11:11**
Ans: **12:12**
